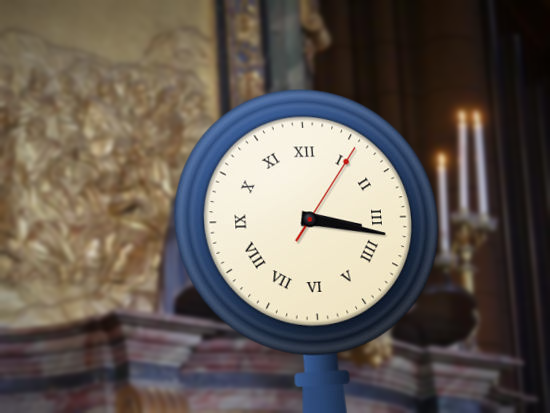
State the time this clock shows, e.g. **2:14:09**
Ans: **3:17:06**
